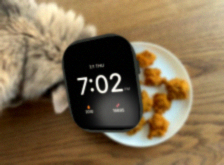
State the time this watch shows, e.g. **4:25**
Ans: **7:02**
